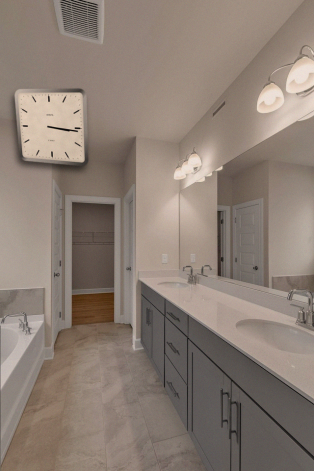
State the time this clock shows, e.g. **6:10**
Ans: **3:16**
